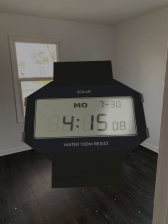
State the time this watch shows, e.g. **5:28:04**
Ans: **4:15:08**
